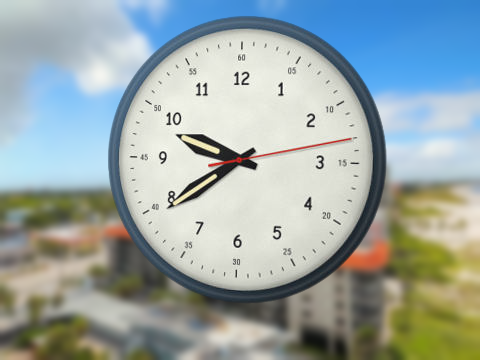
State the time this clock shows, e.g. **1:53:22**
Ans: **9:39:13**
